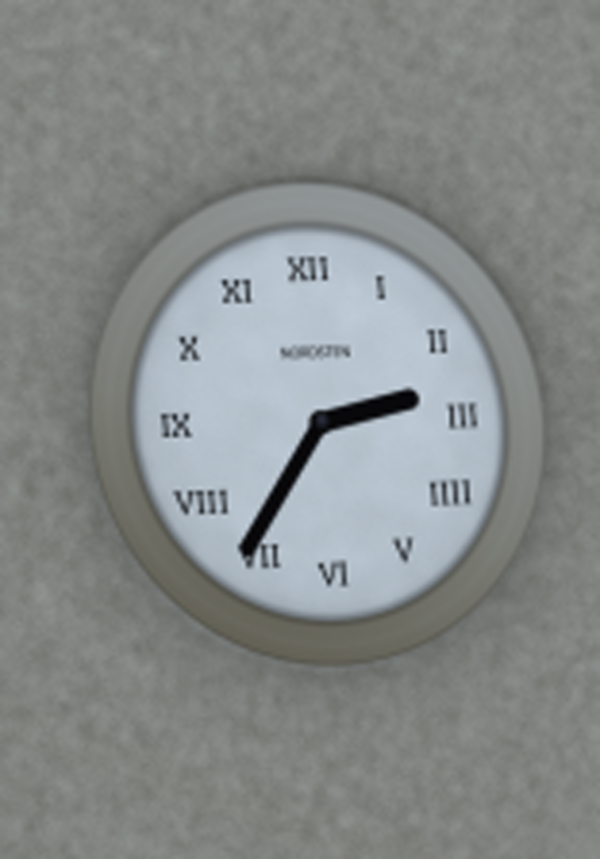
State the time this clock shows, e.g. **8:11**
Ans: **2:36**
